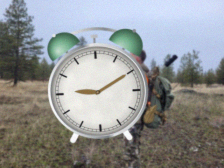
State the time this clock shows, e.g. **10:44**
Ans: **9:10**
